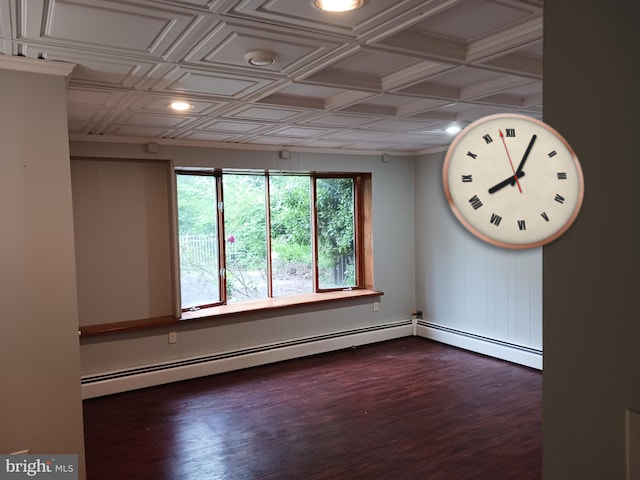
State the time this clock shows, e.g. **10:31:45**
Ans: **8:04:58**
